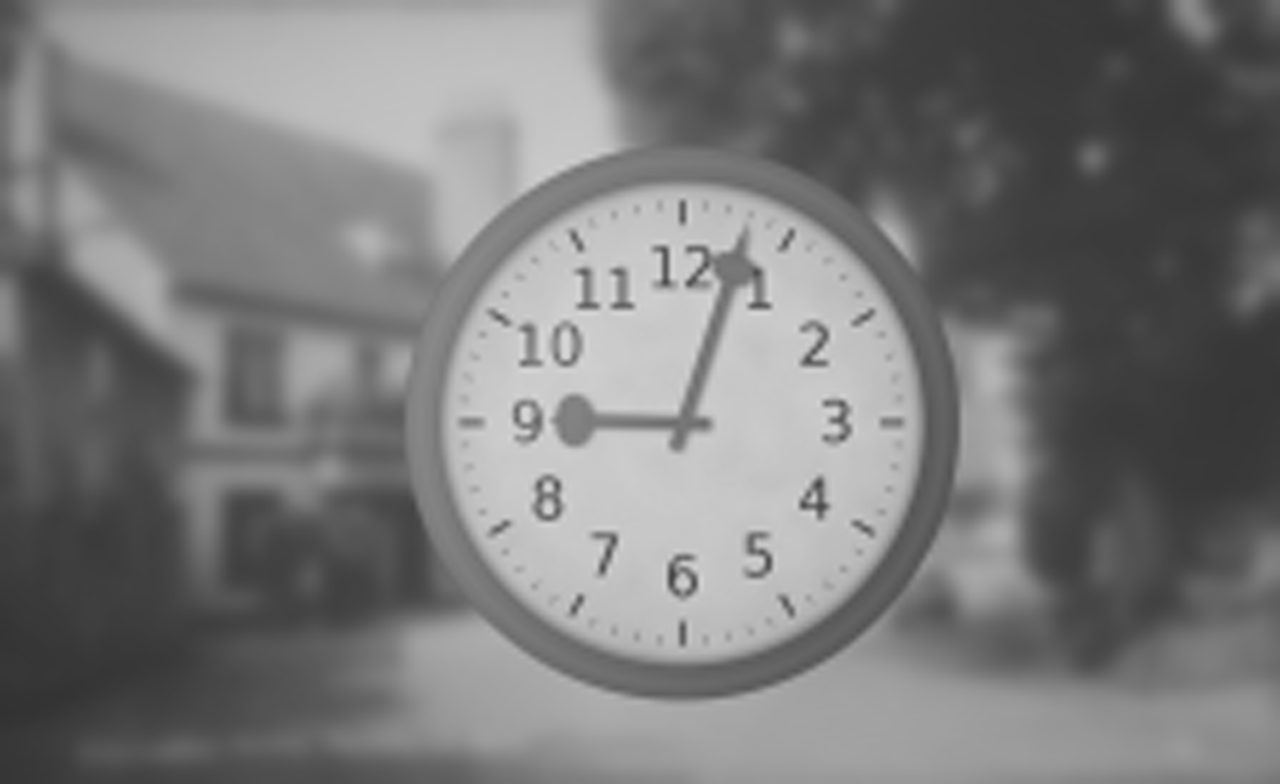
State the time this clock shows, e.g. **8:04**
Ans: **9:03**
